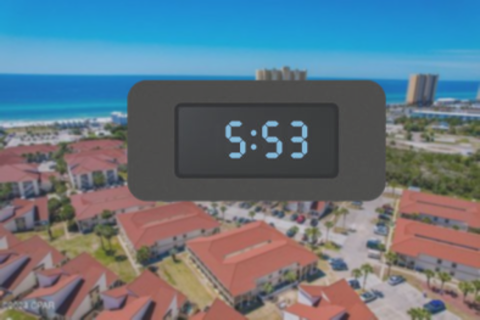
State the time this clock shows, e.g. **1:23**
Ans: **5:53**
